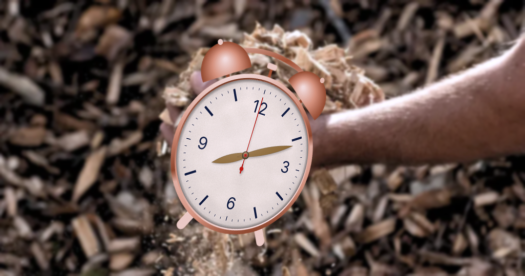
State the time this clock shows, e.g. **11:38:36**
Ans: **8:11:00**
